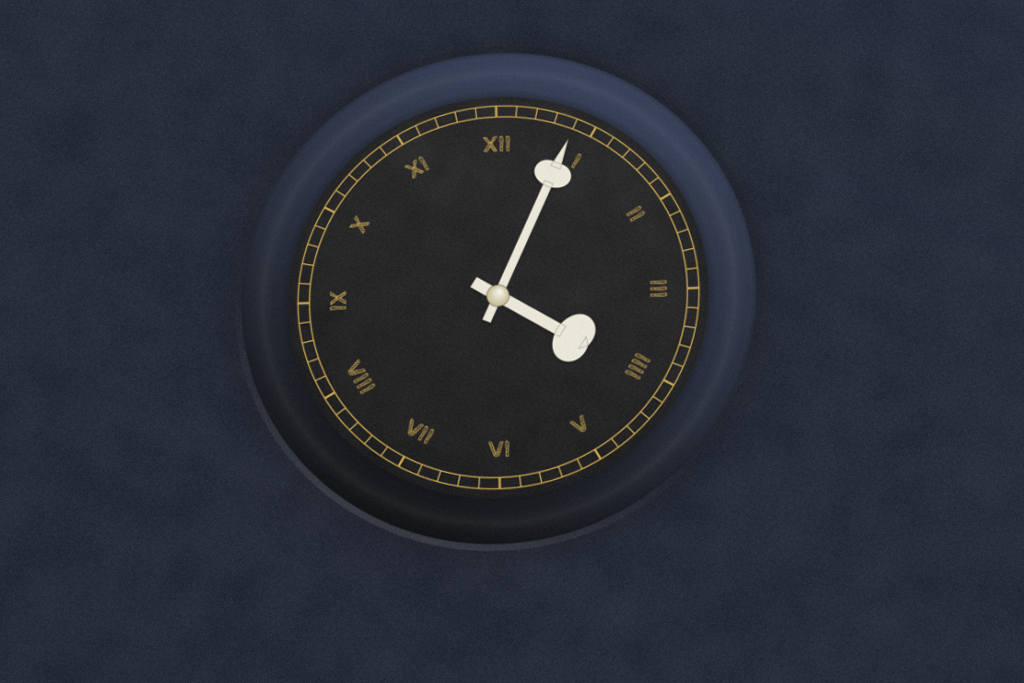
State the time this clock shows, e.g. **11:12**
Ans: **4:04**
